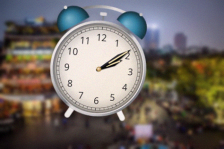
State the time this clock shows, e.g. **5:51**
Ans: **2:09**
